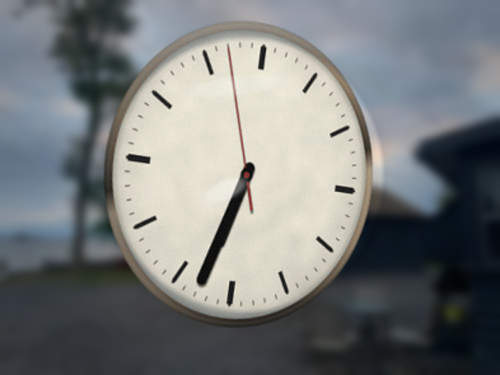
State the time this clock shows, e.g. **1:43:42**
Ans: **6:32:57**
